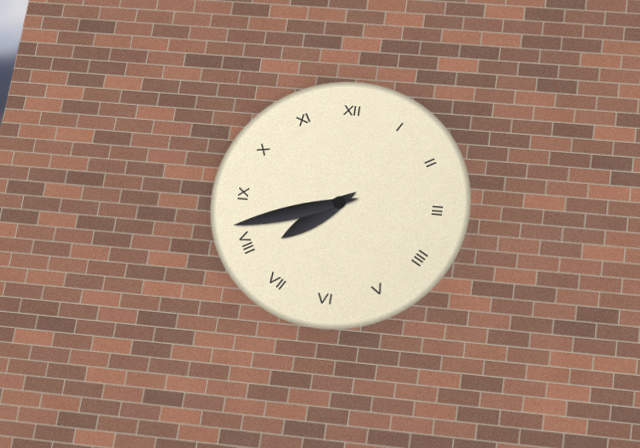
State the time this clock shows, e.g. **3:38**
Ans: **7:42**
